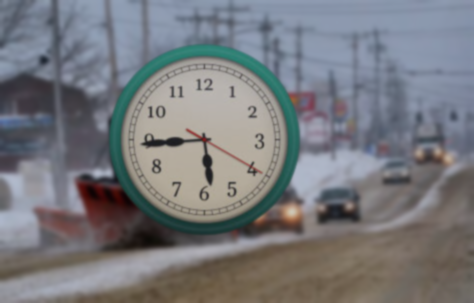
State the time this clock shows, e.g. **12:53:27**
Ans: **5:44:20**
